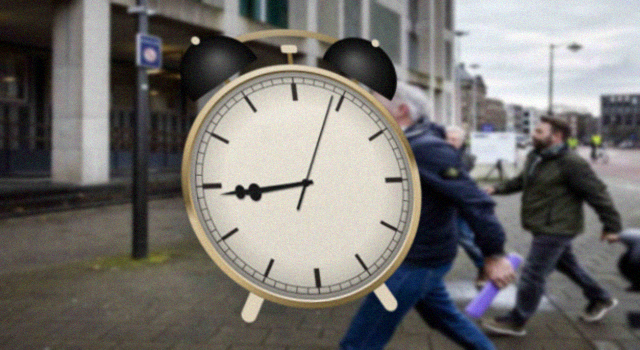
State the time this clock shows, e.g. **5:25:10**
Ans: **8:44:04**
